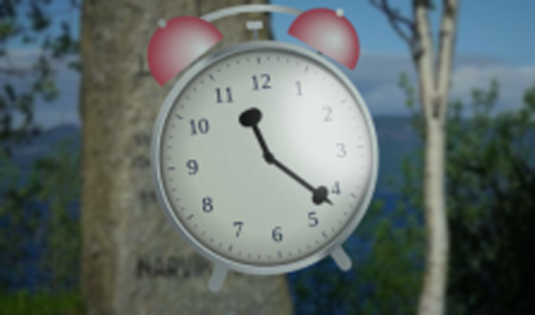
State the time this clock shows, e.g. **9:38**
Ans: **11:22**
